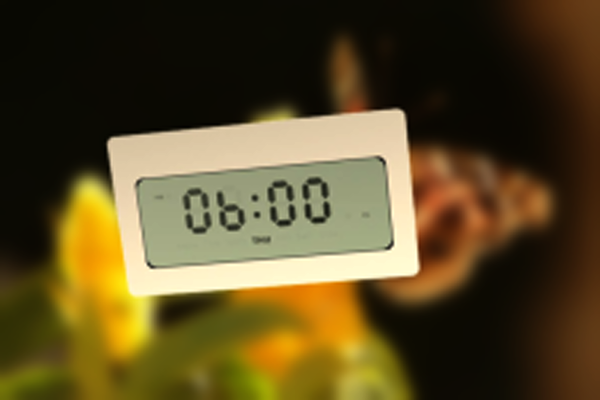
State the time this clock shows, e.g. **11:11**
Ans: **6:00**
